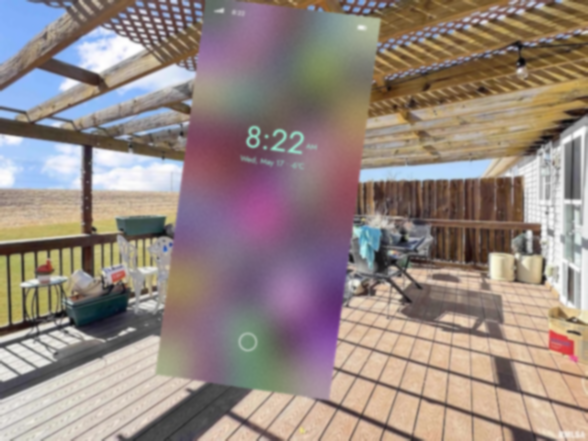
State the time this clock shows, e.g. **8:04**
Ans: **8:22**
